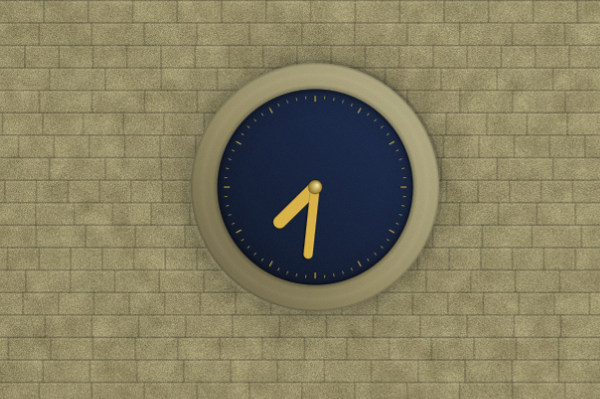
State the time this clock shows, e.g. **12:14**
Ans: **7:31**
